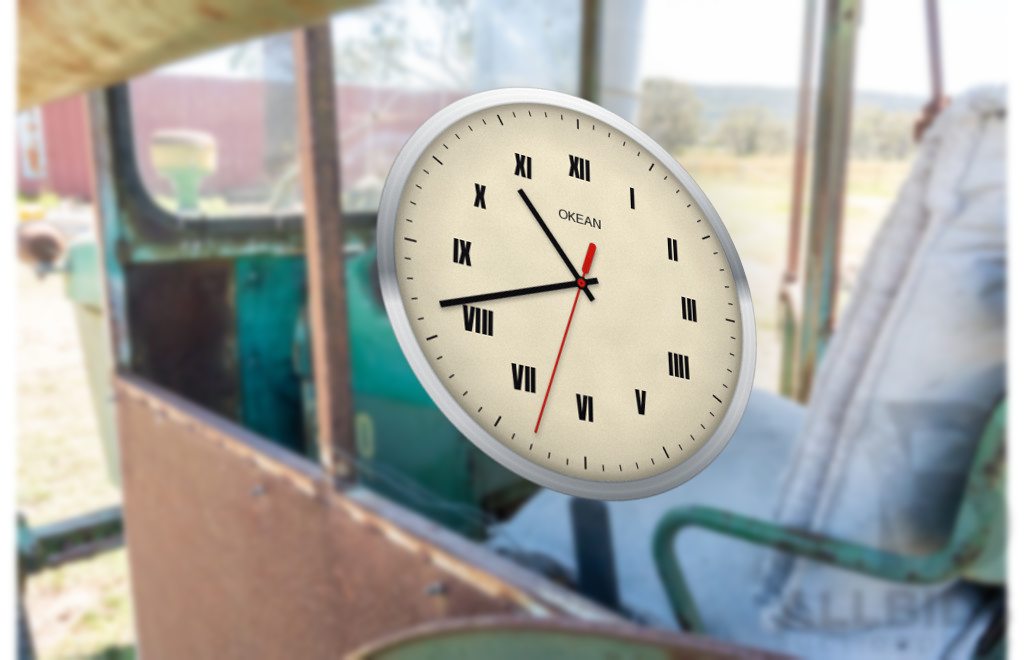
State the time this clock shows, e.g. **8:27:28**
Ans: **10:41:33**
